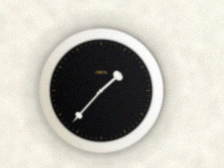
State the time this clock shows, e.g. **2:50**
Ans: **1:37**
